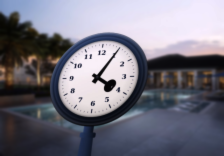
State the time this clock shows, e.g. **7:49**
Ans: **4:05**
